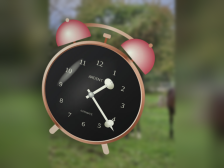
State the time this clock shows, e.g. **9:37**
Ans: **1:22**
